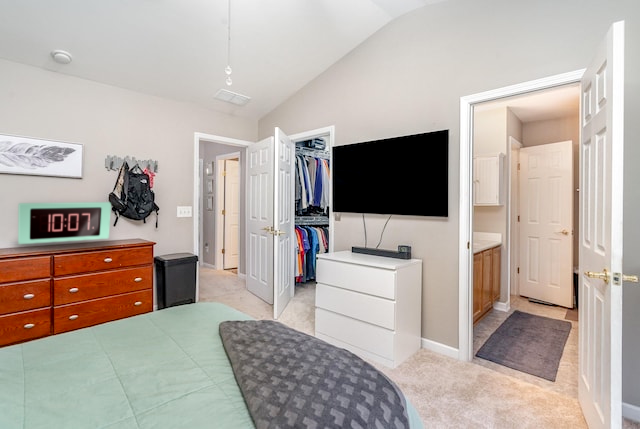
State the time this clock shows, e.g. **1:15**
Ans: **10:07**
